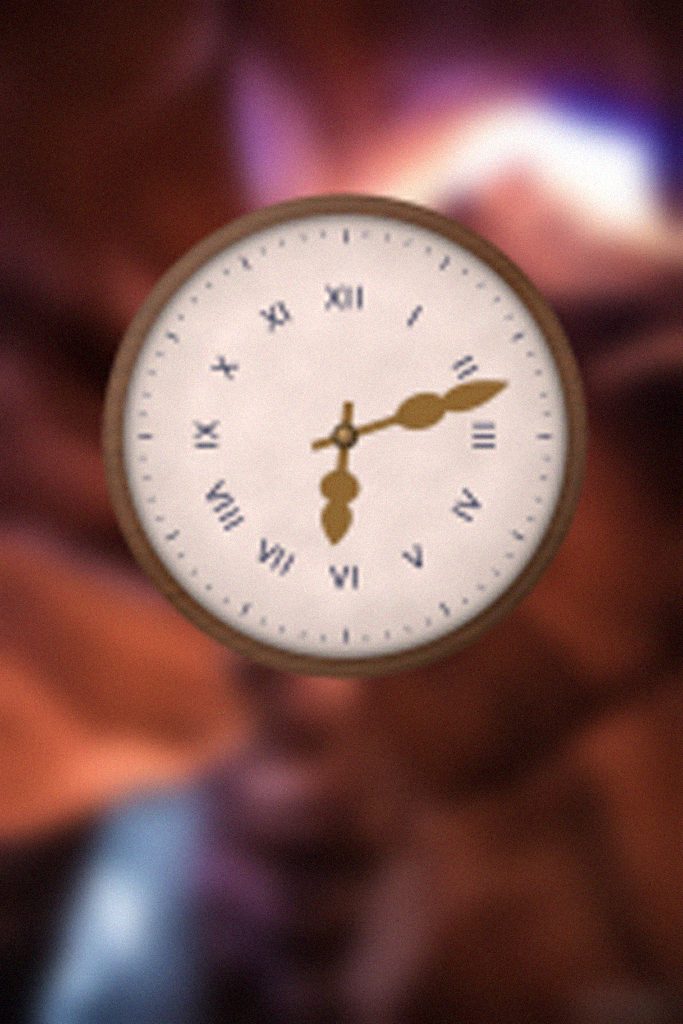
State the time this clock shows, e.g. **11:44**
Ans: **6:12**
